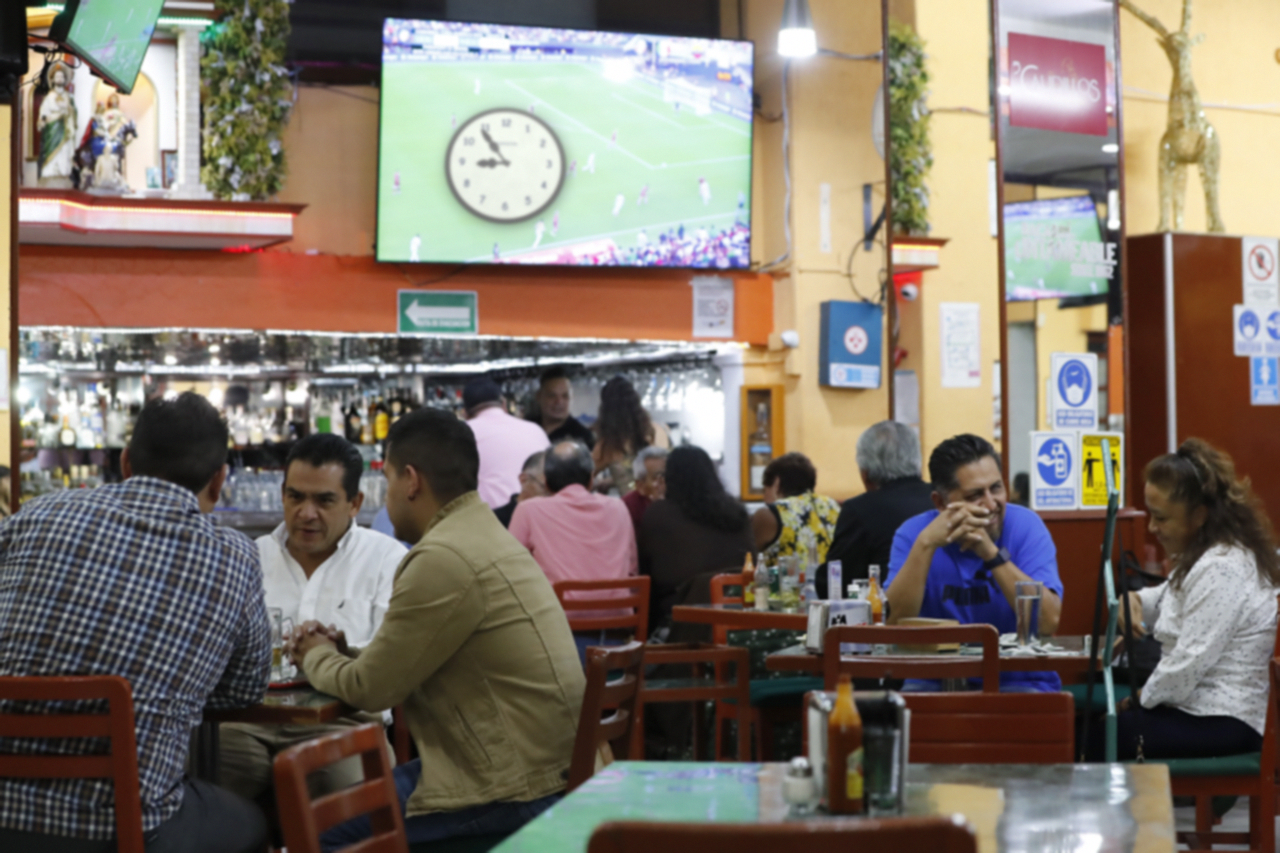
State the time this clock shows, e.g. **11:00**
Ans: **8:54**
